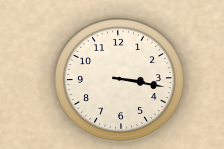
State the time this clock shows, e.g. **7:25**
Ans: **3:17**
